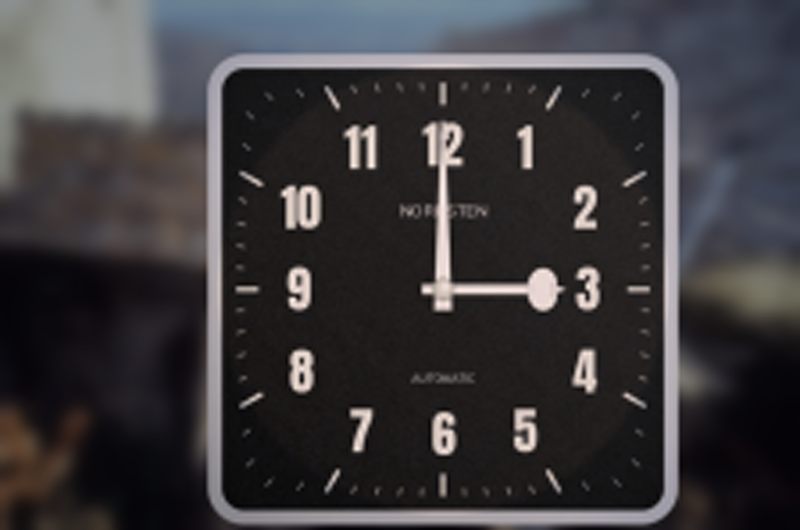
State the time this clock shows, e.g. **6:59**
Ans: **3:00**
